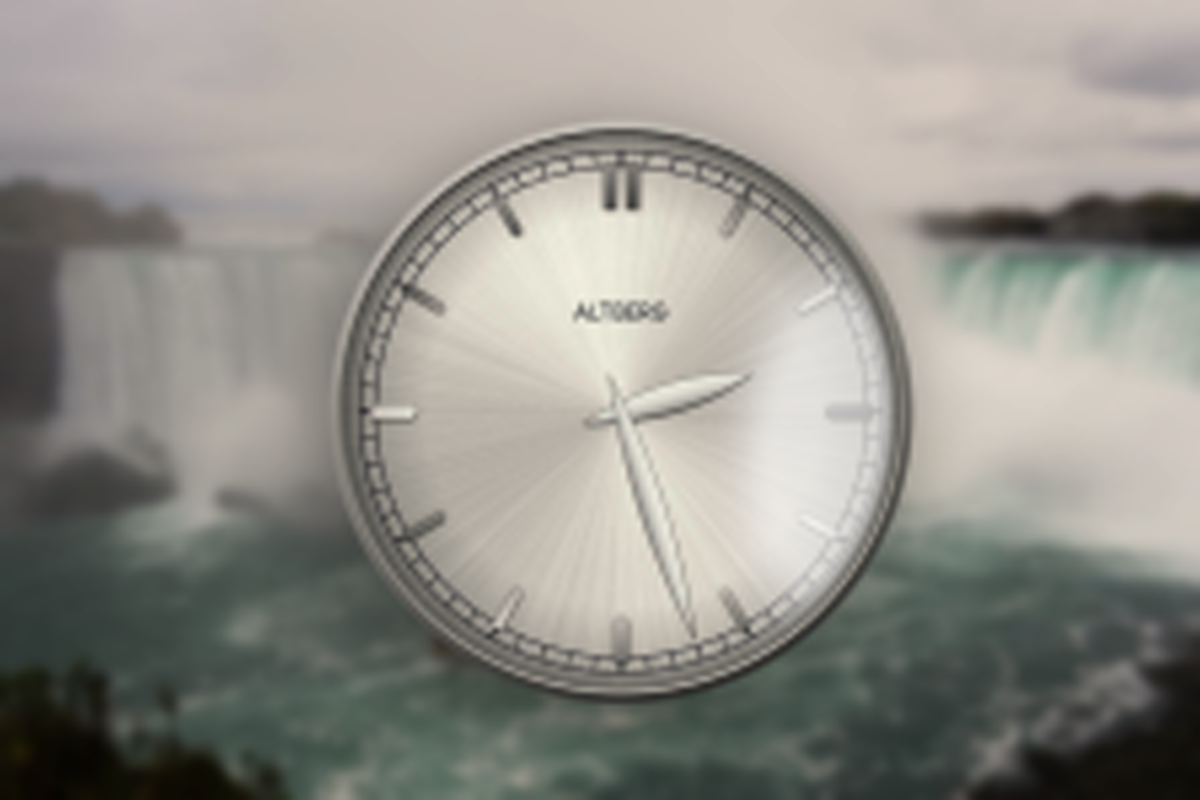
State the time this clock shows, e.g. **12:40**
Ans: **2:27**
